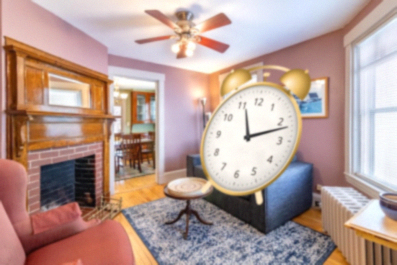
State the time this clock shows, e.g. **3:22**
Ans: **11:12**
